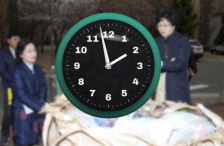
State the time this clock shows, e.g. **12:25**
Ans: **1:58**
